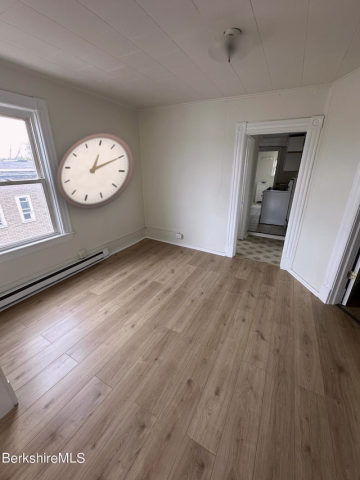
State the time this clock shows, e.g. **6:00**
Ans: **12:10**
